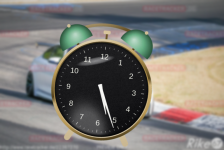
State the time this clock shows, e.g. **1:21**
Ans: **5:26**
